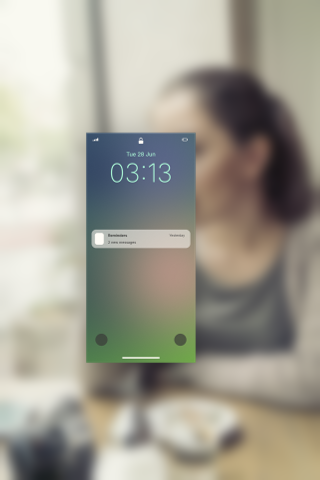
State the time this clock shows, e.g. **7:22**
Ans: **3:13**
